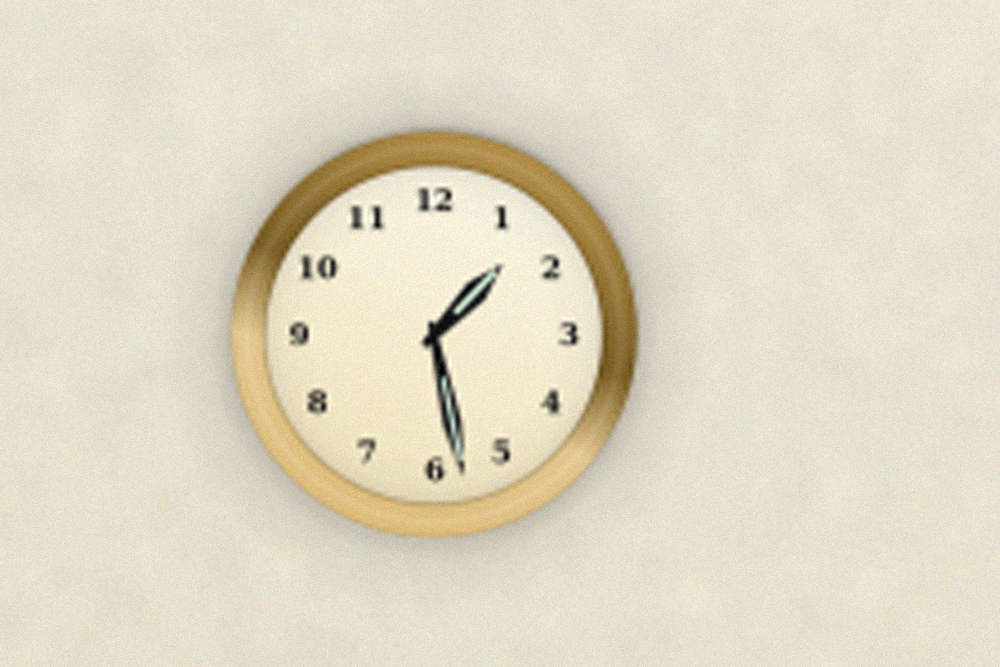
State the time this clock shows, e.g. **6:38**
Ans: **1:28**
